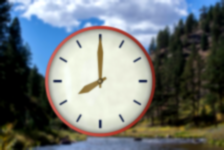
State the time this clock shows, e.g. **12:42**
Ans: **8:00**
